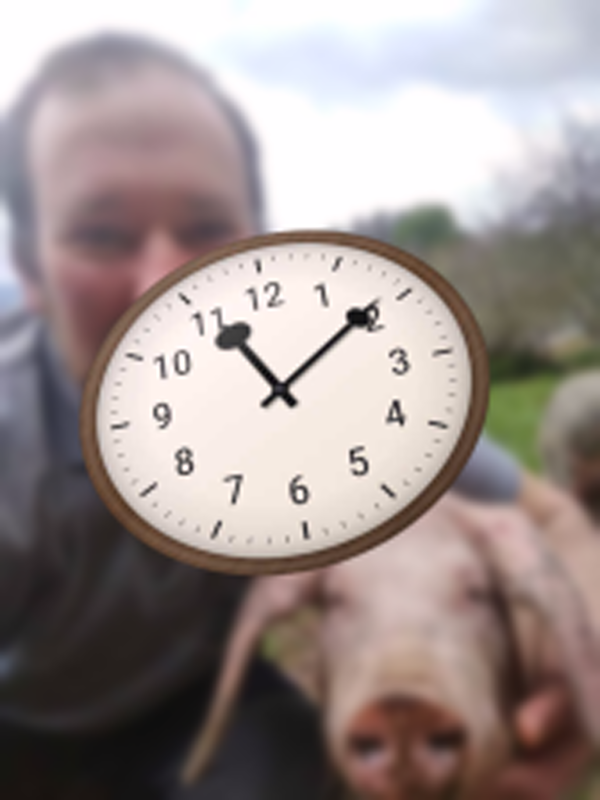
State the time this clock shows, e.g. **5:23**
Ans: **11:09**
